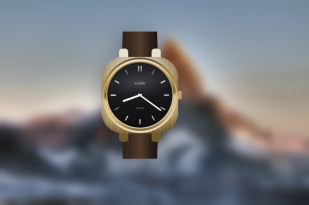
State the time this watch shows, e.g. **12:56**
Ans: **8:21**
